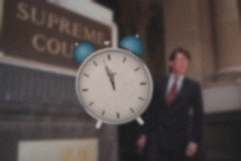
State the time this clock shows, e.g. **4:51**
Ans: **11:58**
